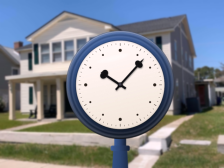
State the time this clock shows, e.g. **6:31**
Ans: **10:07**
